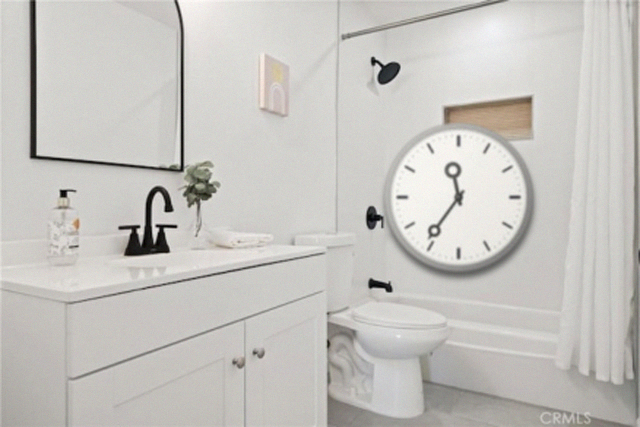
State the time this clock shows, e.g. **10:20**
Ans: **11:36**
